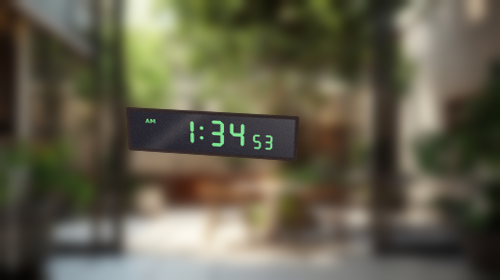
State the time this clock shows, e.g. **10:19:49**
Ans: **1:34:53**
